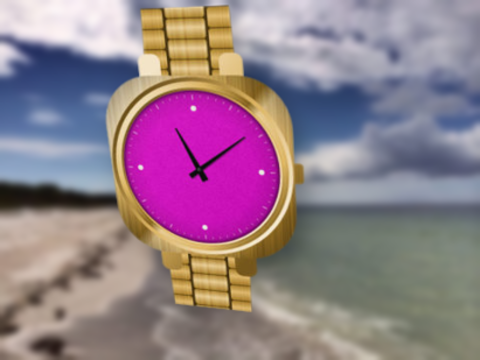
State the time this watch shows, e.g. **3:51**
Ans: **11:09**
